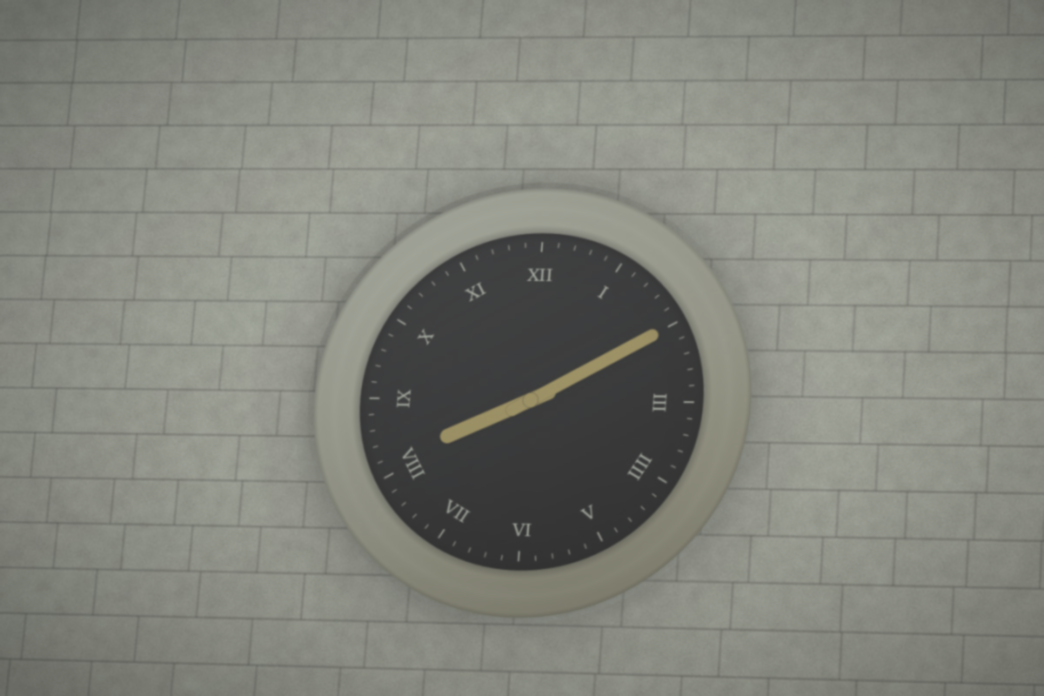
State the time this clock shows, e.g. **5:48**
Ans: **8:10**
